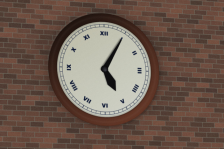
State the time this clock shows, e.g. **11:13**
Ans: **5:05**
